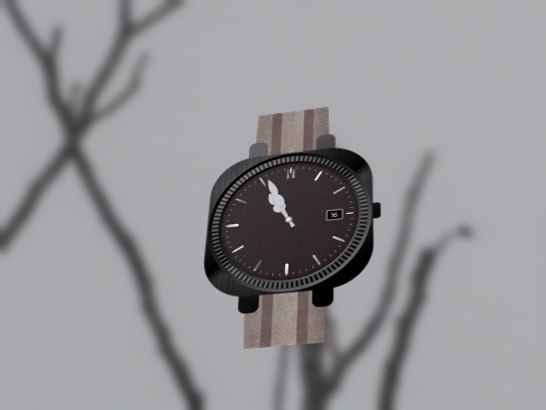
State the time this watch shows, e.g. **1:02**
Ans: **10:56**
